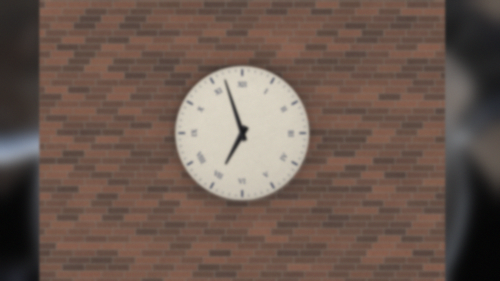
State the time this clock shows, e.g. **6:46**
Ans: **6:57**
